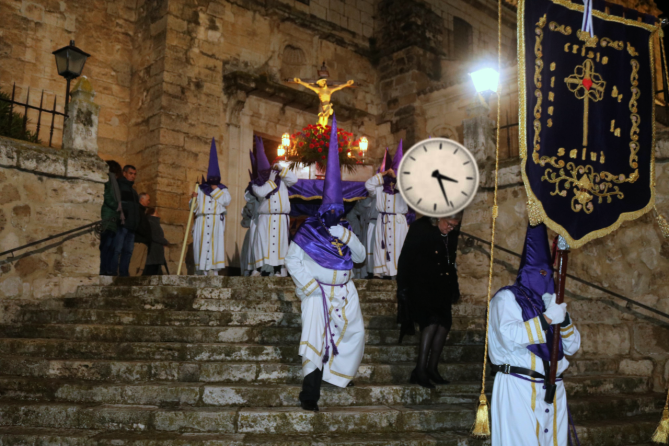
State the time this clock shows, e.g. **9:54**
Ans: **3:26**
